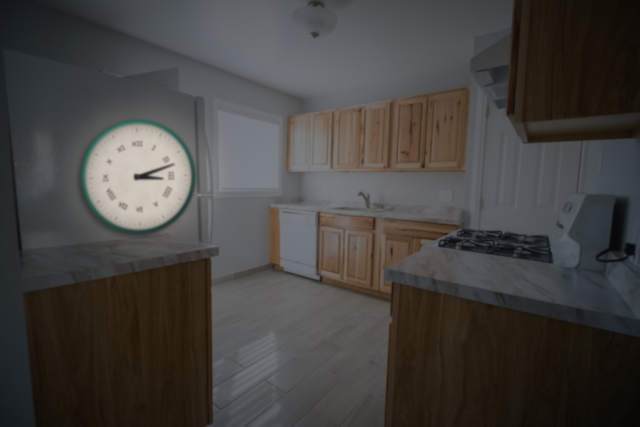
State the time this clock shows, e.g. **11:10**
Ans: **3:12**
